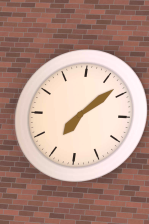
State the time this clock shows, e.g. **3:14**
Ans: **7:08**
